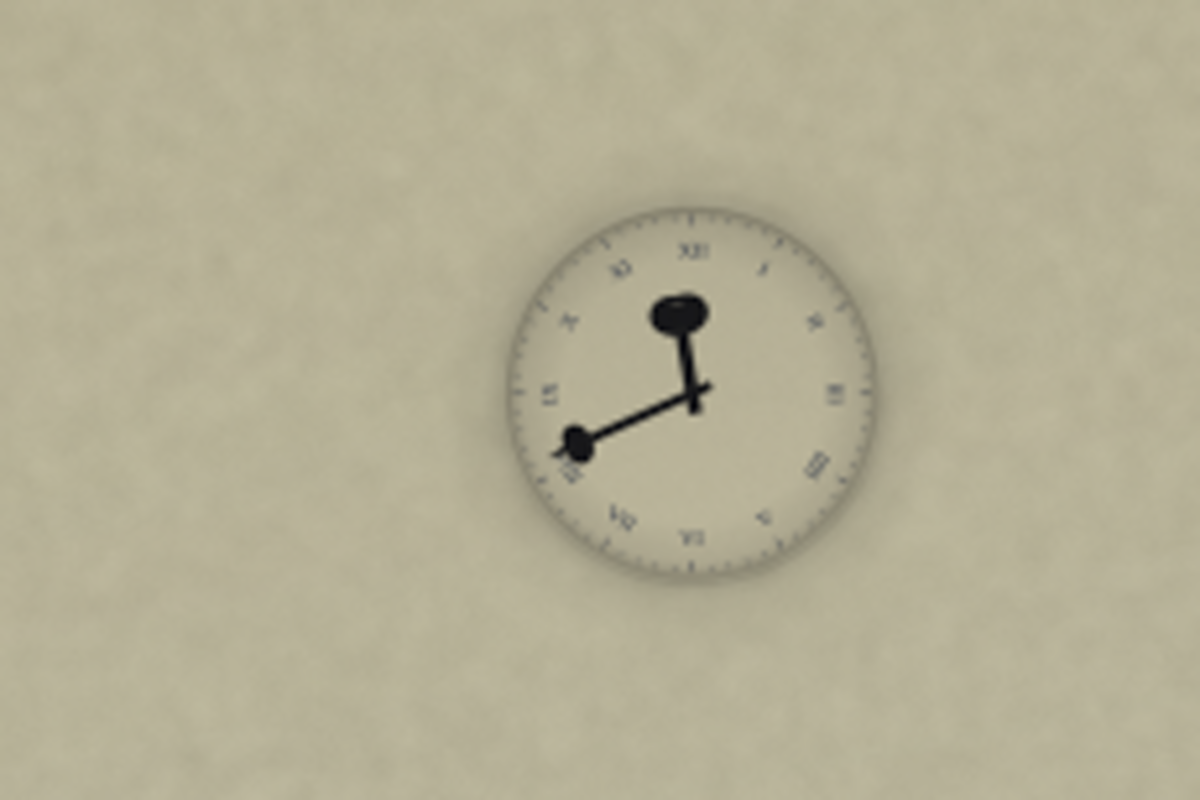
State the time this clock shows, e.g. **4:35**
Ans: **11:41**
